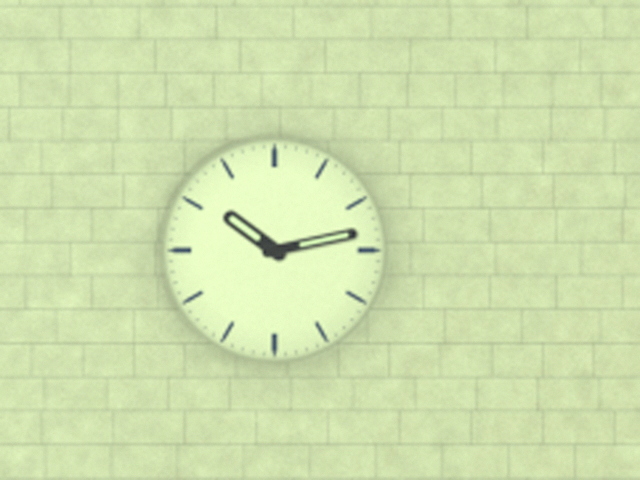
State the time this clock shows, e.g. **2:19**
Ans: **10:13**
